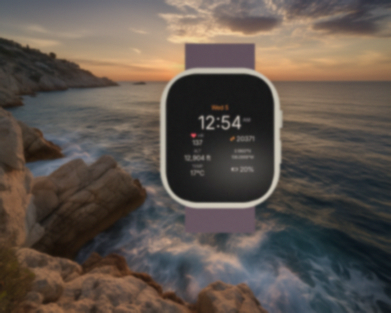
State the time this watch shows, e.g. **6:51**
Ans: **12:54**
